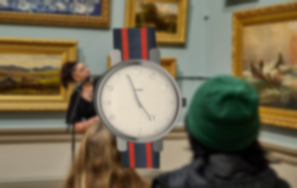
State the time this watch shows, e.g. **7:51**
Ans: **4:57**
